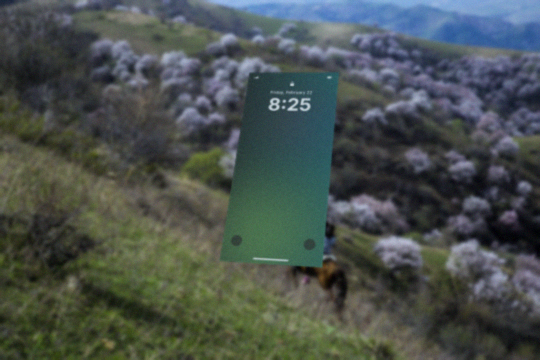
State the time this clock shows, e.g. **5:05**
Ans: **8:25**
